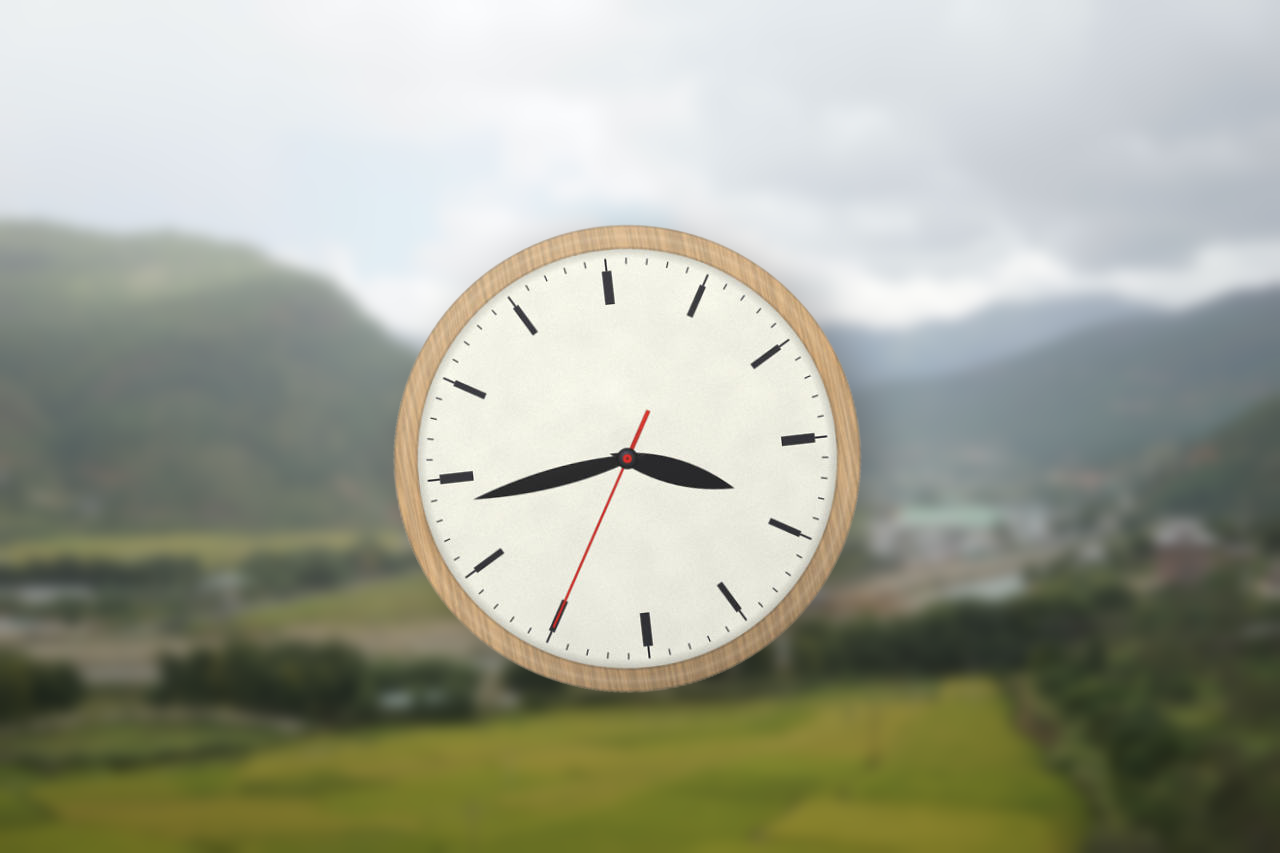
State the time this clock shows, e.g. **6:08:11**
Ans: **3:43:35**
